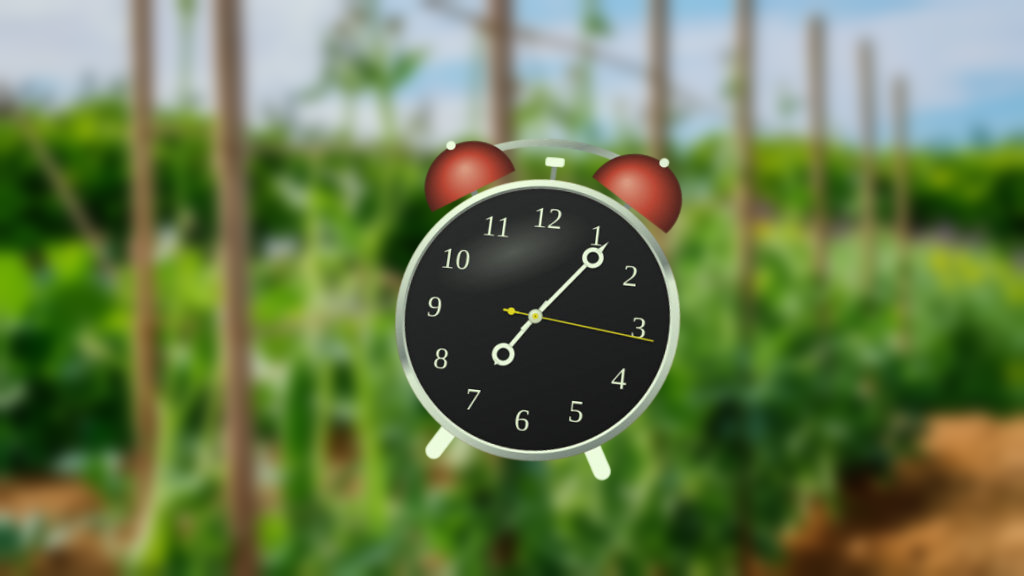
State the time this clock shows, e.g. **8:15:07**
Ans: **7:06:16**
